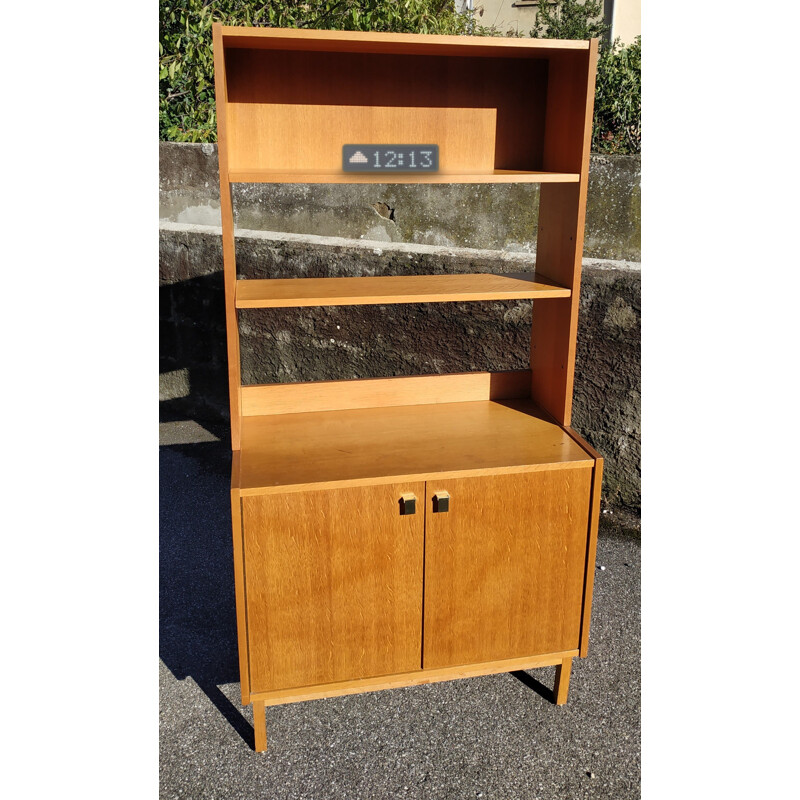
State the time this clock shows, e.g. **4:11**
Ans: **12:13**
